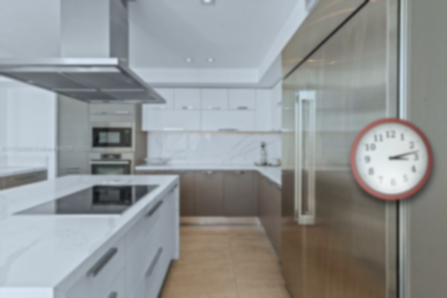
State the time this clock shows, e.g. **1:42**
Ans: **3:13**
